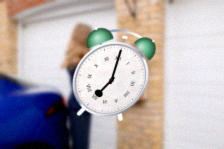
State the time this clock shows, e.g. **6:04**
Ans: **7:00**
